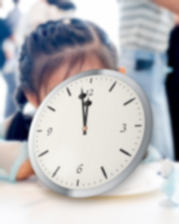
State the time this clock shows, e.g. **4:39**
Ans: **11:58**
